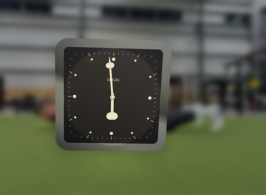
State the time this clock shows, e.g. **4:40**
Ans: **5:59**
